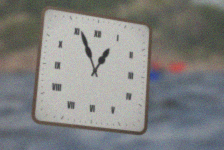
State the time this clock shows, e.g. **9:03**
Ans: **12:56**
